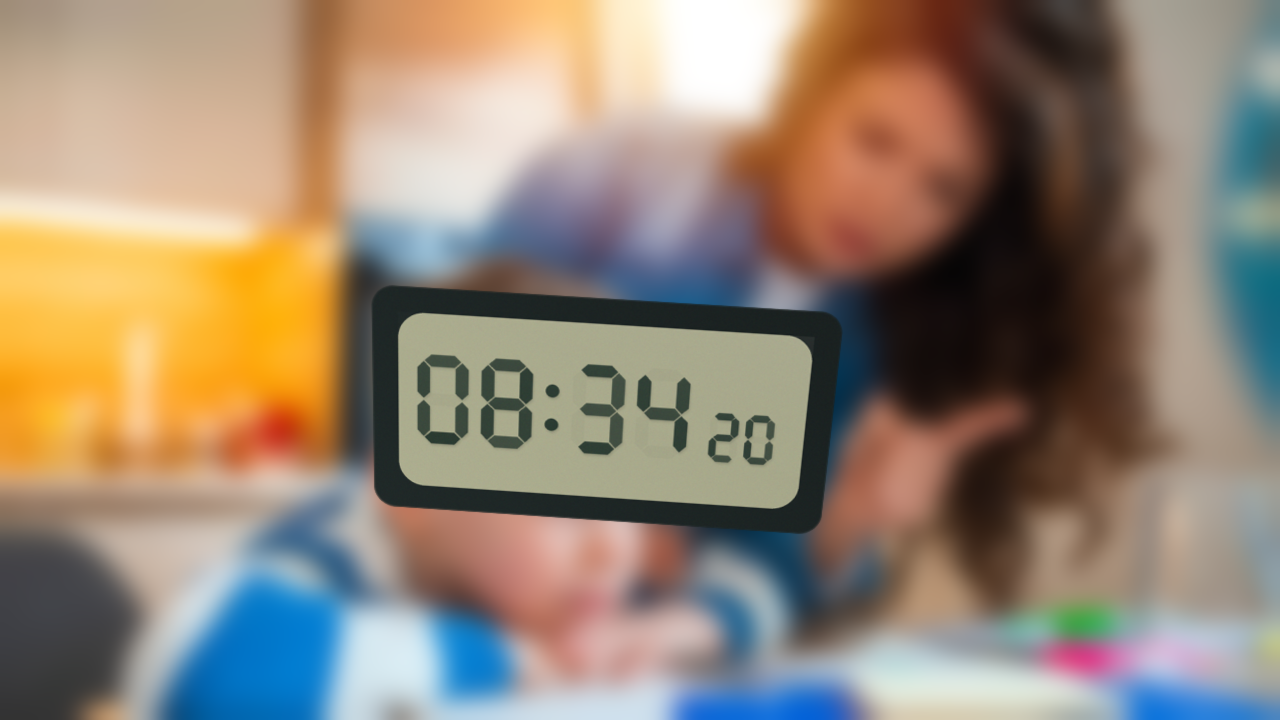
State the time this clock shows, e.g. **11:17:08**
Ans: **8:34:20**
